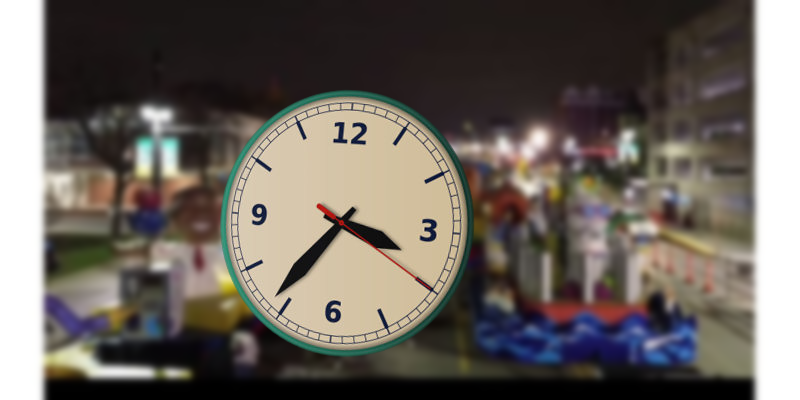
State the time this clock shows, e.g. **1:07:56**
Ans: **3:36:20**
